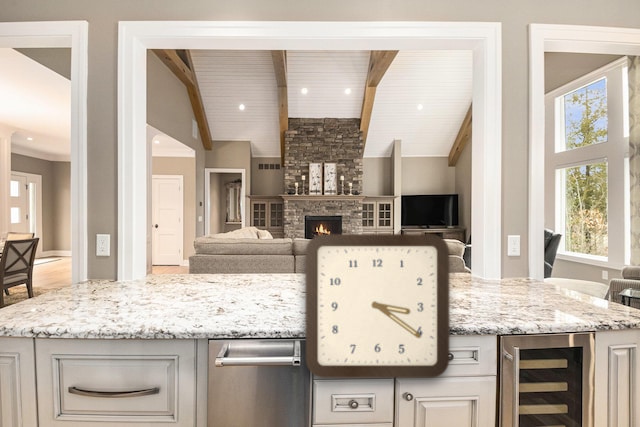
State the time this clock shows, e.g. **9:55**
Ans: **3:21**
